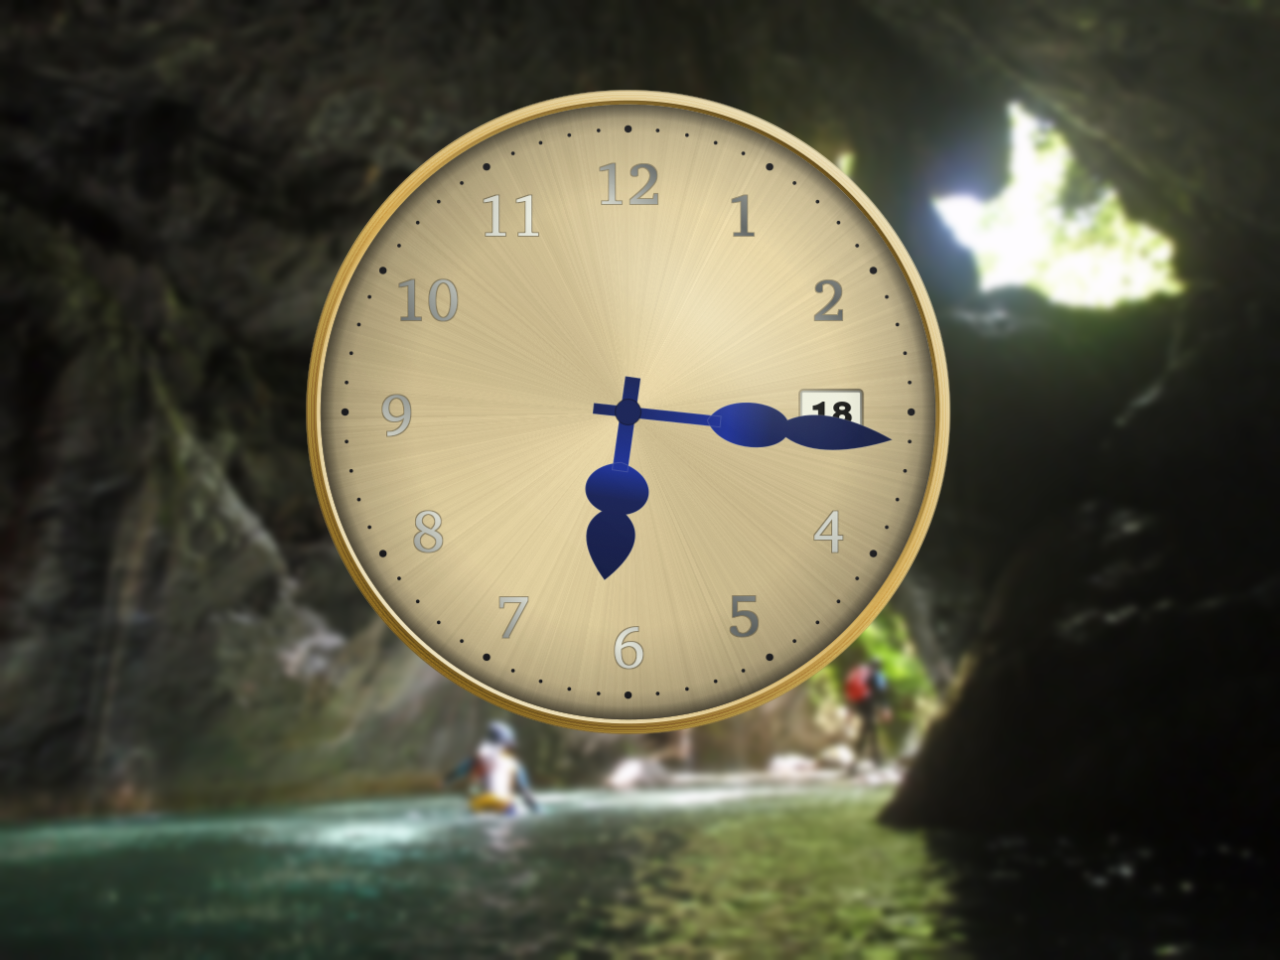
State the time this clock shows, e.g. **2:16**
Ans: **6:16**
